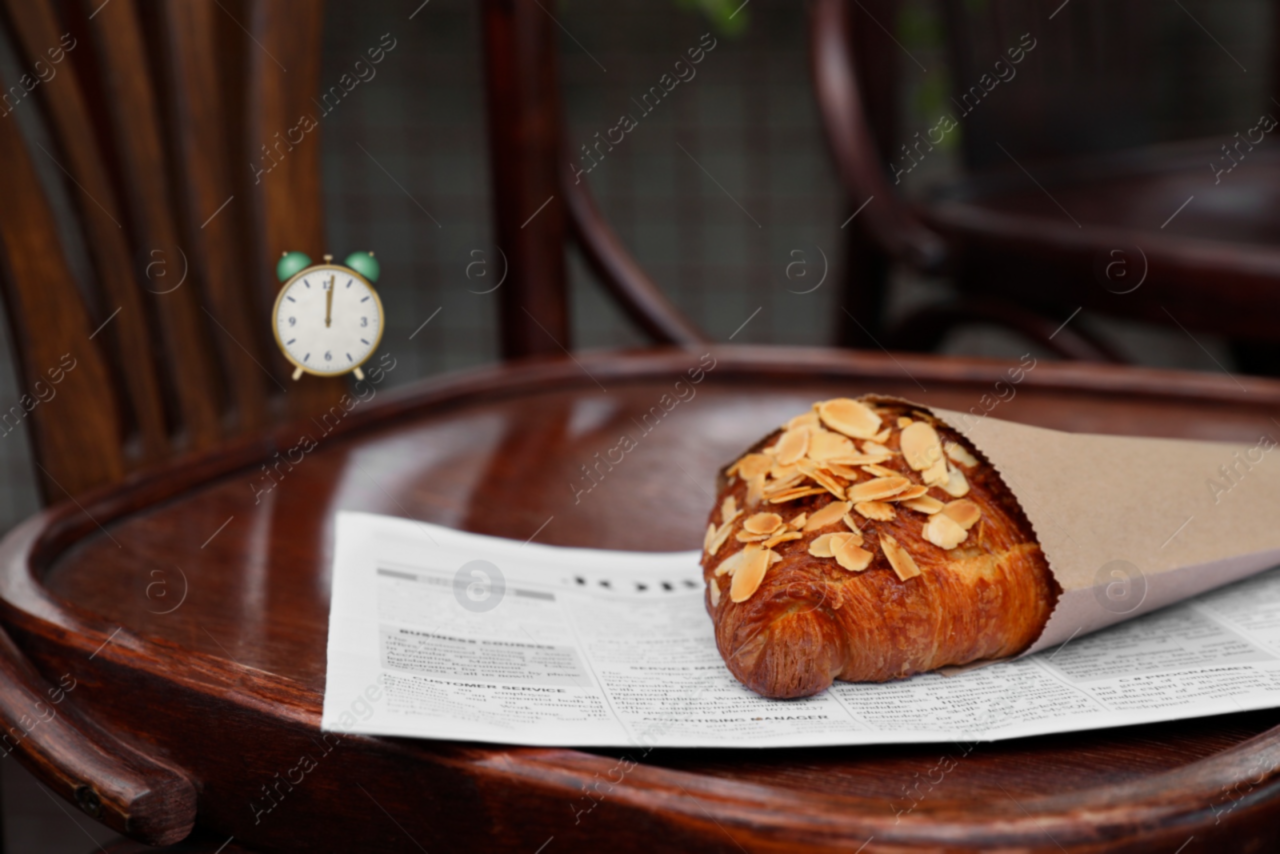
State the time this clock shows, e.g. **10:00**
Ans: **12:01**
